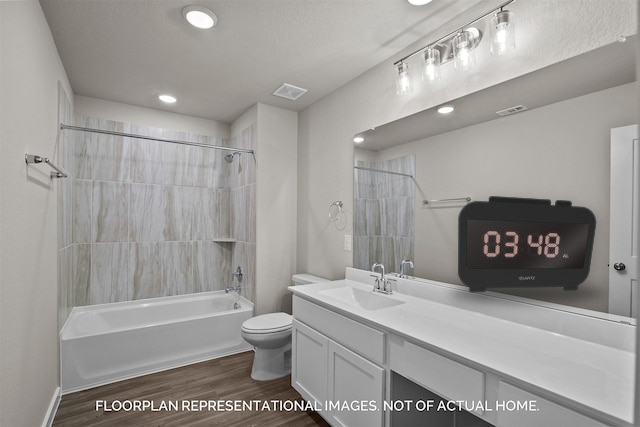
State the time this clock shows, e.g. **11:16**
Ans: **3:48**
